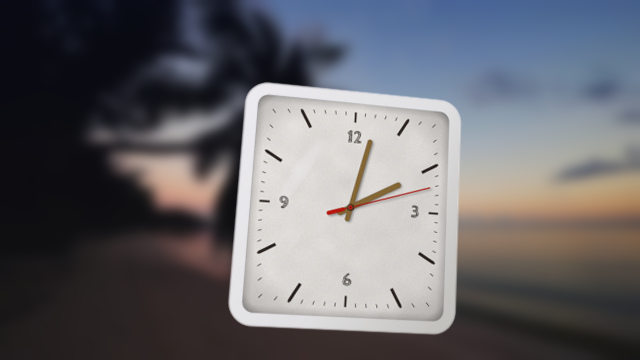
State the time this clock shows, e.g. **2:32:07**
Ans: **2:02:12**
